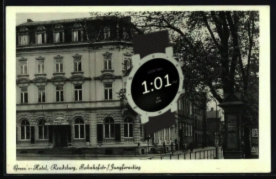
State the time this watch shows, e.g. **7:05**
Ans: **1:01**
